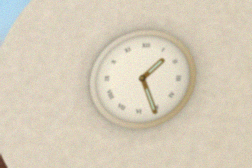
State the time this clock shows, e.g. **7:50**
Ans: **1:26**
